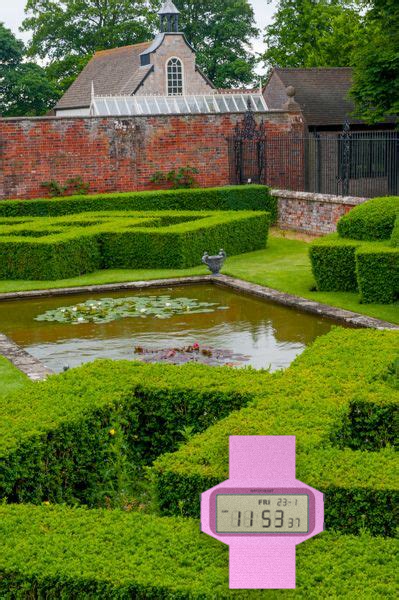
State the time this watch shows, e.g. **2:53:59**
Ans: **11:53:37**
